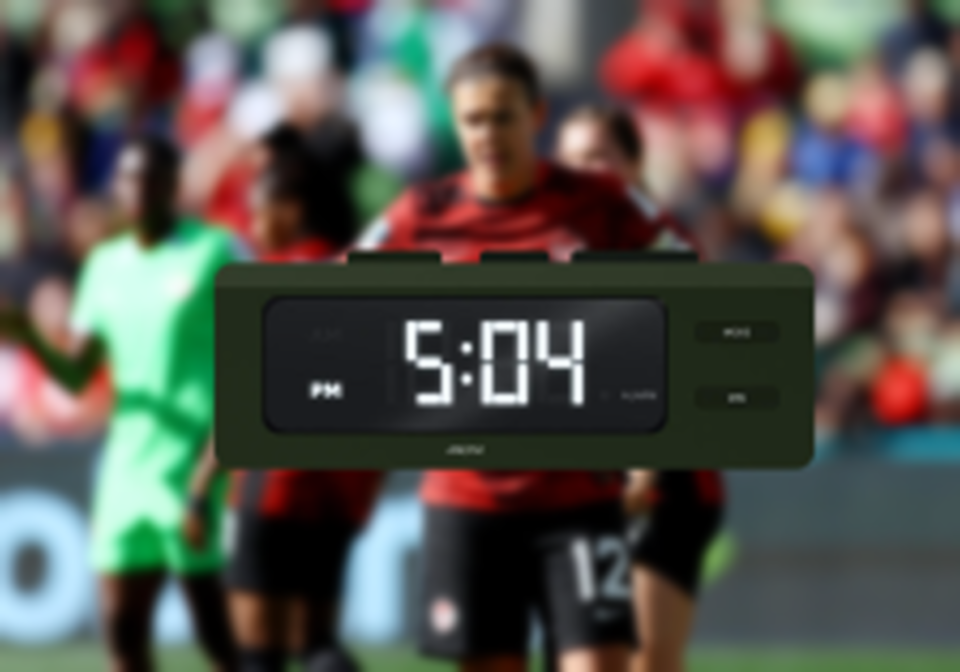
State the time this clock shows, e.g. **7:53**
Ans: **5:04**
